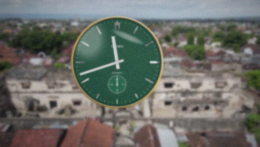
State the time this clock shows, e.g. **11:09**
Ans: **11:42**
